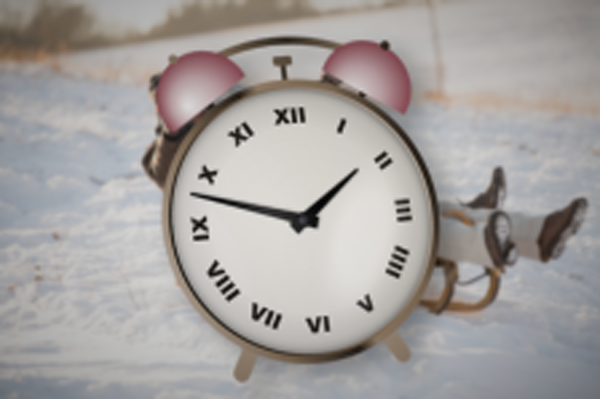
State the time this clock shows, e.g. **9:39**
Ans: **1:48**
